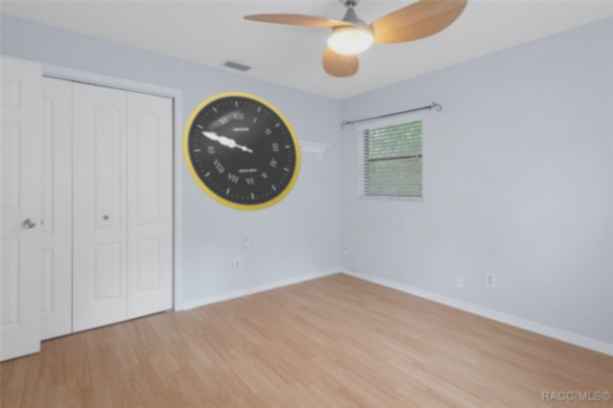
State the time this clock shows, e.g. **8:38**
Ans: **9:49**
